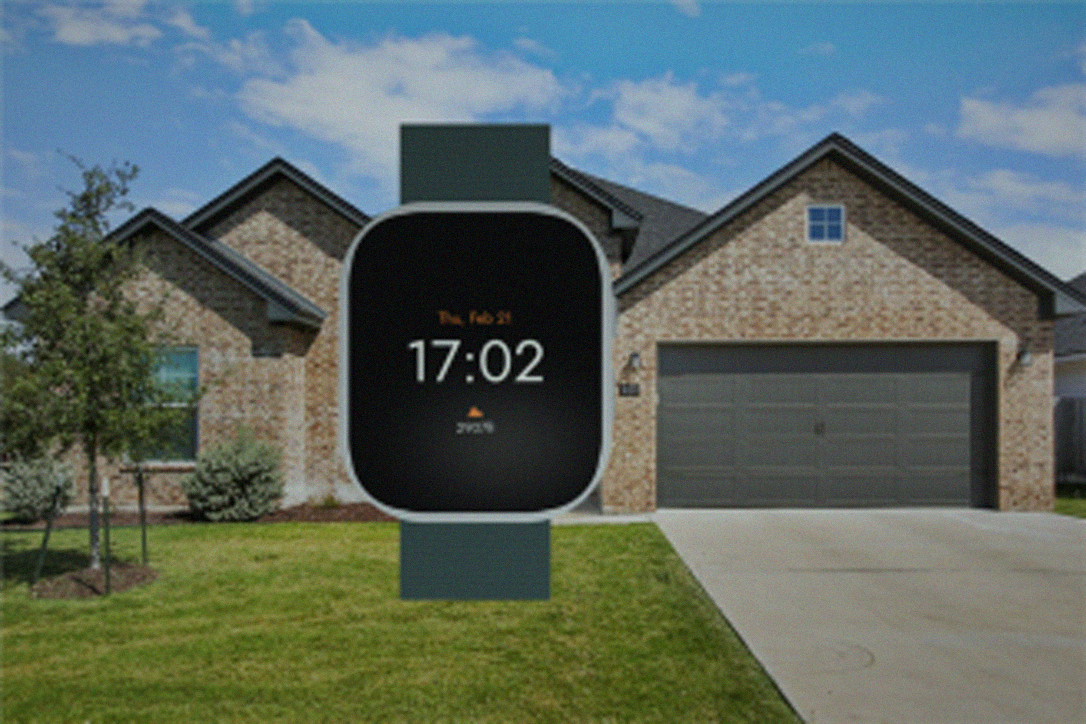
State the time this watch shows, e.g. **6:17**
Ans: **17:02**
